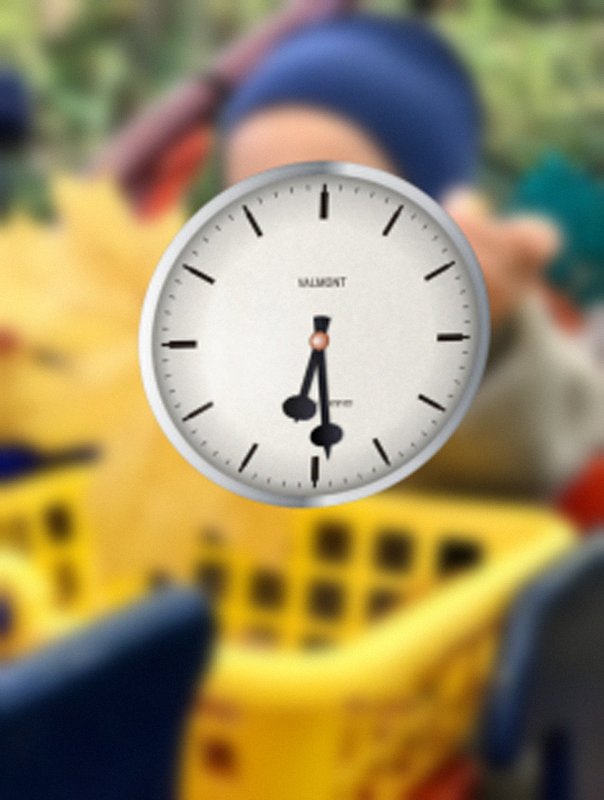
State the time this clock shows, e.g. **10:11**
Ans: **6:29**
